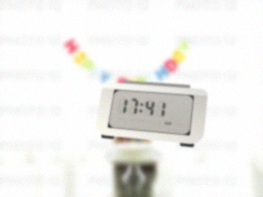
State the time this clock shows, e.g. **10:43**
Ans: **17:41**
